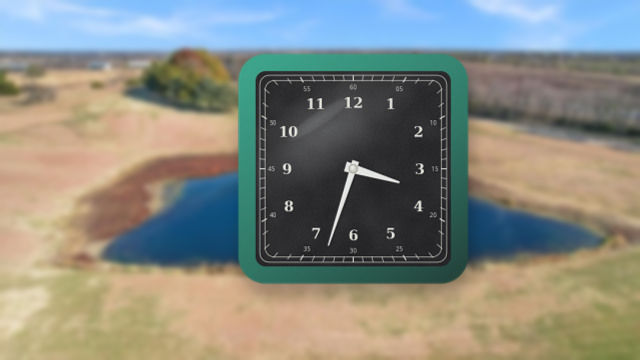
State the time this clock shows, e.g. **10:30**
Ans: **3:33**
